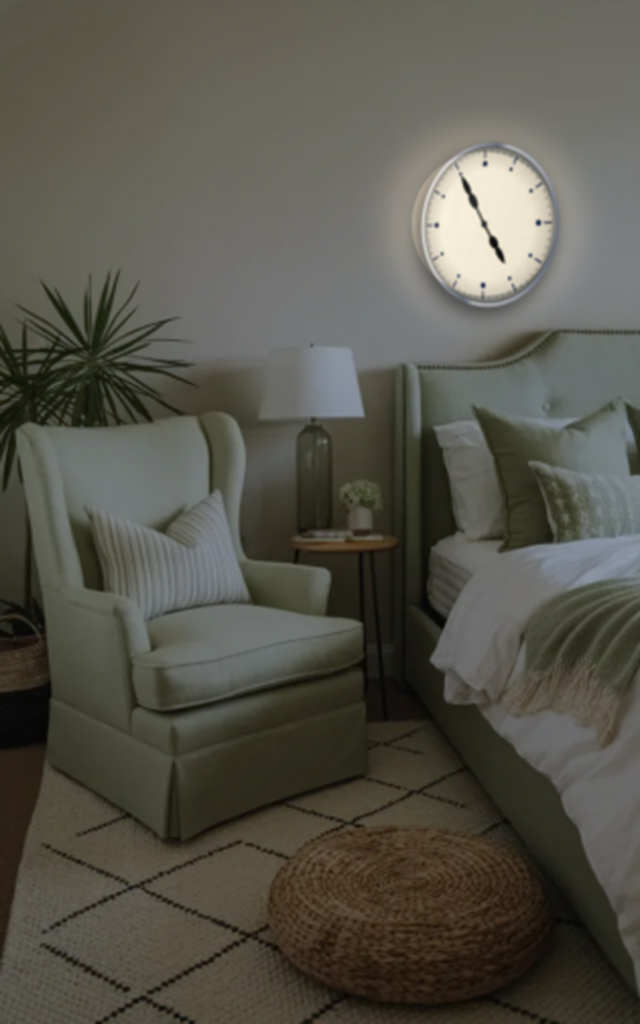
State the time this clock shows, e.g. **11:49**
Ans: **4:55**
